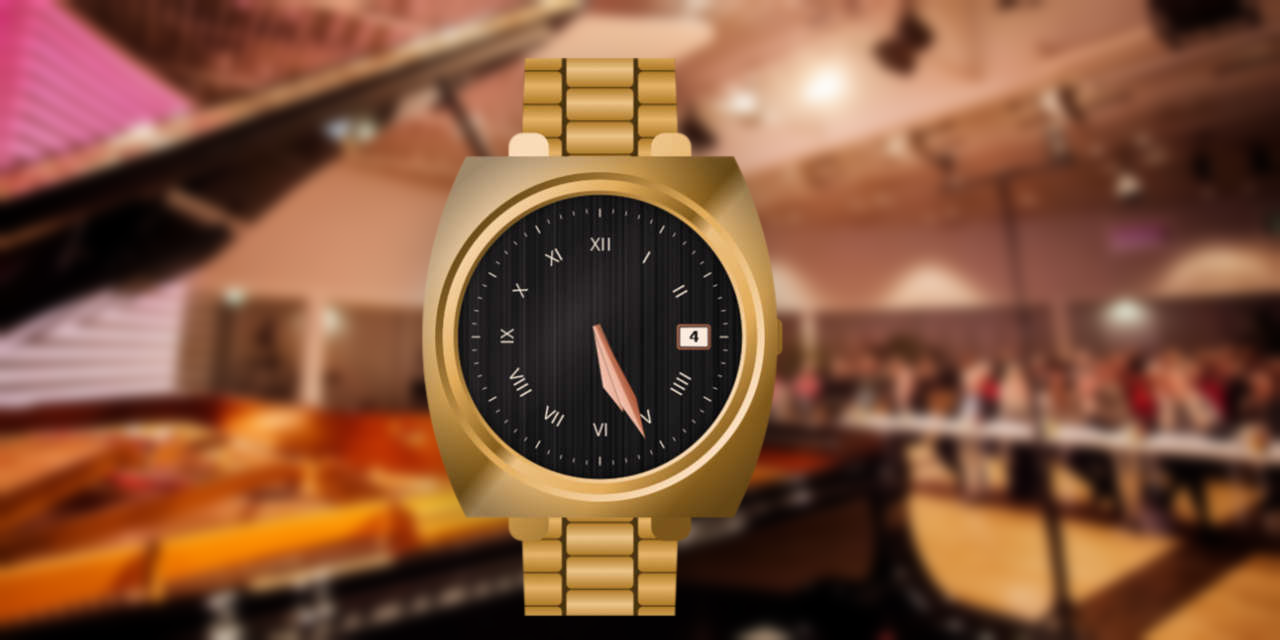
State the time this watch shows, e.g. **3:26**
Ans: **5:26**
